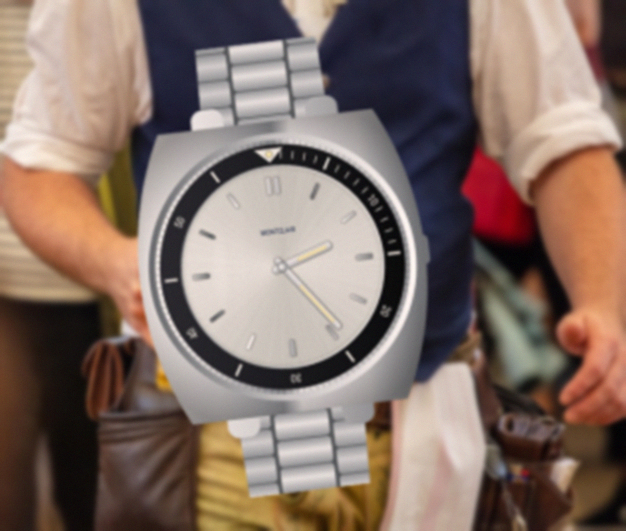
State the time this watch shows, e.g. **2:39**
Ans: **2:24**
